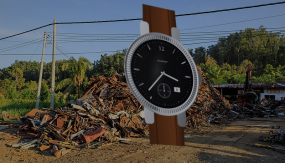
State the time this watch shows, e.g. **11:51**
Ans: **3:37**
